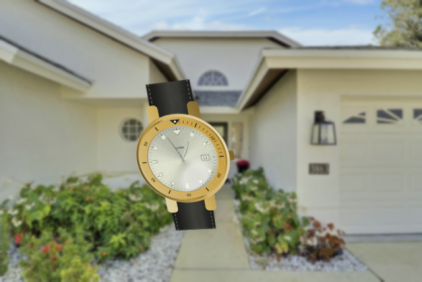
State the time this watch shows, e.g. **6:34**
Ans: **12:56**
